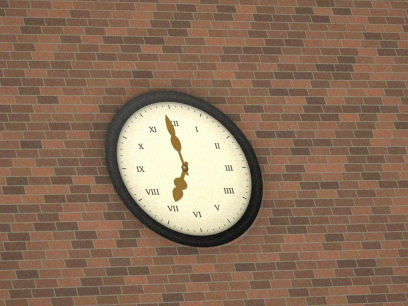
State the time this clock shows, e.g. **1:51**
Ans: **6:59**
